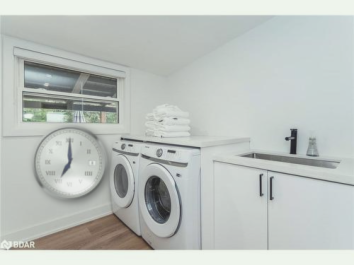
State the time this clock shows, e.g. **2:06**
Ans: **7:00**
